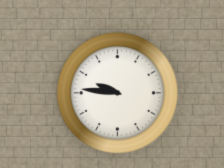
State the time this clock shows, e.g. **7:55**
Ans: **9:46**
